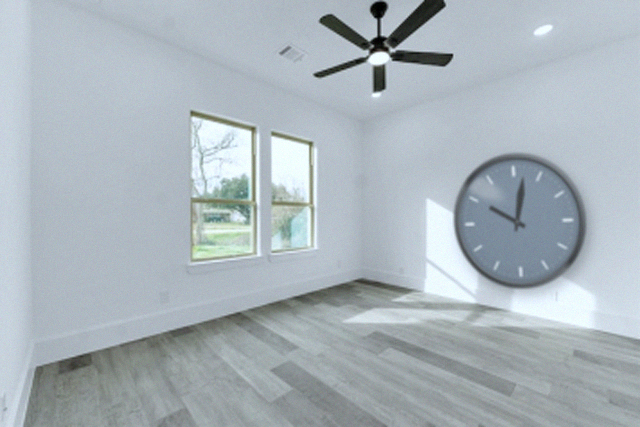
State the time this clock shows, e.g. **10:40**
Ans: **10:02**
